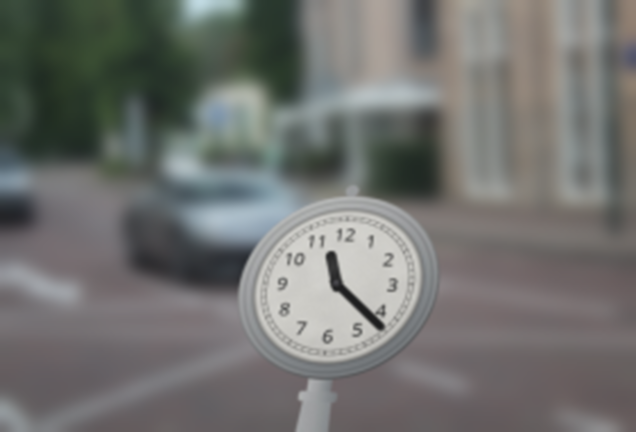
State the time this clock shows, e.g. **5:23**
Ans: **11:22**
